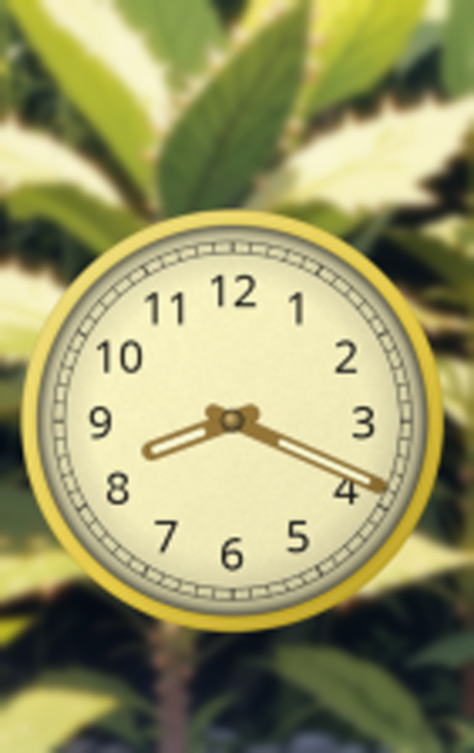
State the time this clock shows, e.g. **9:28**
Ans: **8:19**
